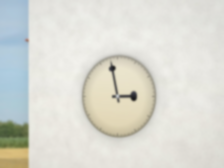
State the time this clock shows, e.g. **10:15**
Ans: **2:58**
